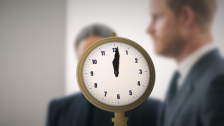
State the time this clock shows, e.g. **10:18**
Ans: **12:01**
